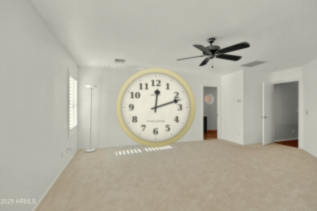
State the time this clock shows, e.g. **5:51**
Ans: **12:12**
